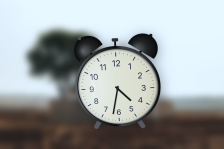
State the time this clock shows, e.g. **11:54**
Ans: **4:32**
